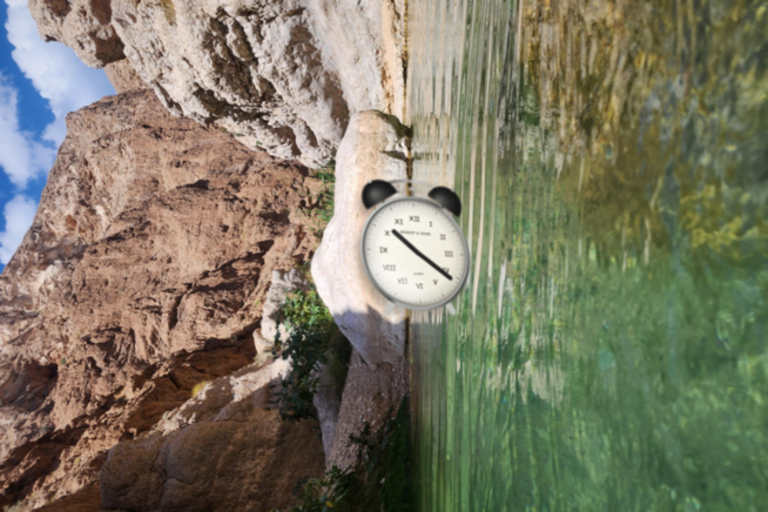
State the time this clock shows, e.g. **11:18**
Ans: **10:21**
